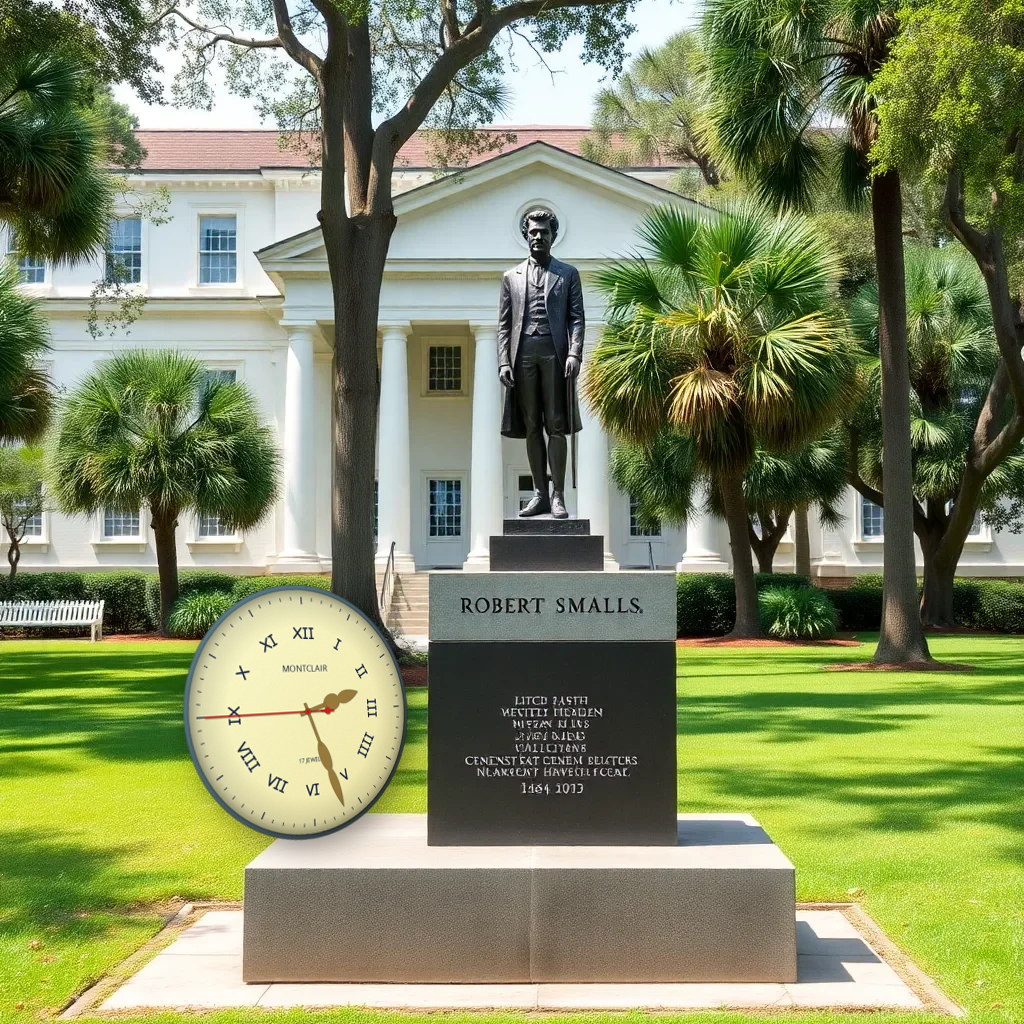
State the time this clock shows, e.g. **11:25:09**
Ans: **2:26:45**
